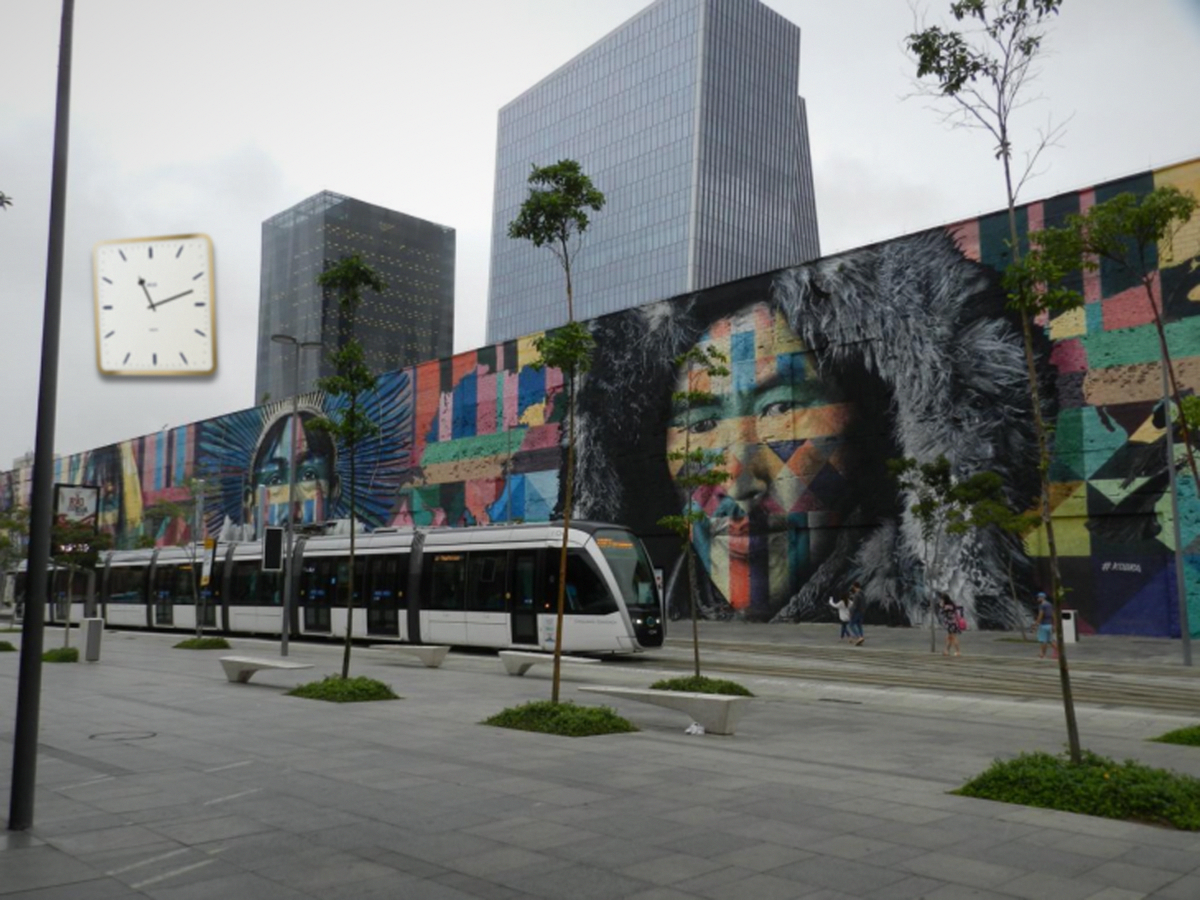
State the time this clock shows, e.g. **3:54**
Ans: **11:12**
